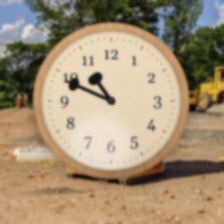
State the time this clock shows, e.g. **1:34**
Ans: **10:49**
